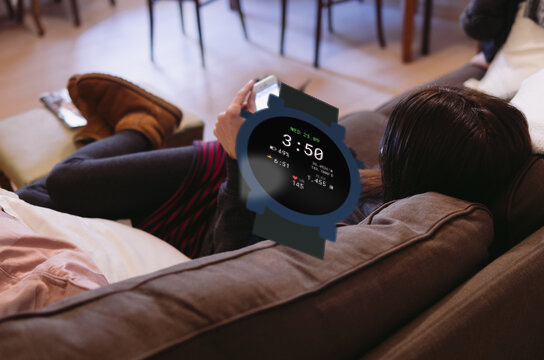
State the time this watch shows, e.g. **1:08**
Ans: **3:50**
